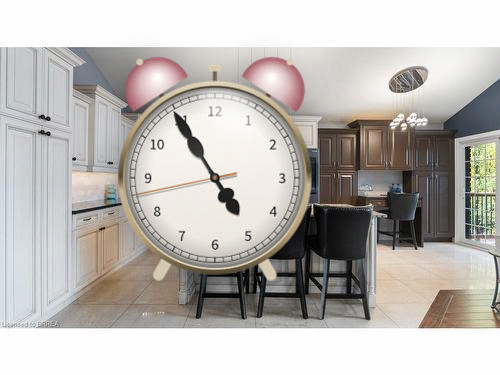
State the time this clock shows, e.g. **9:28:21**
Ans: **4:54:43**
